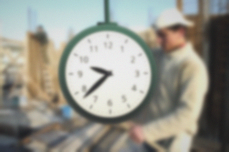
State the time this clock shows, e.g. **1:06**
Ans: **9:38**
